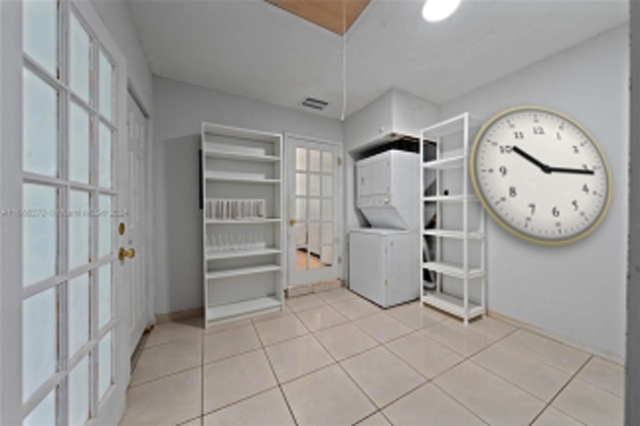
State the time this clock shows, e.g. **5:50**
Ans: **10:16**
